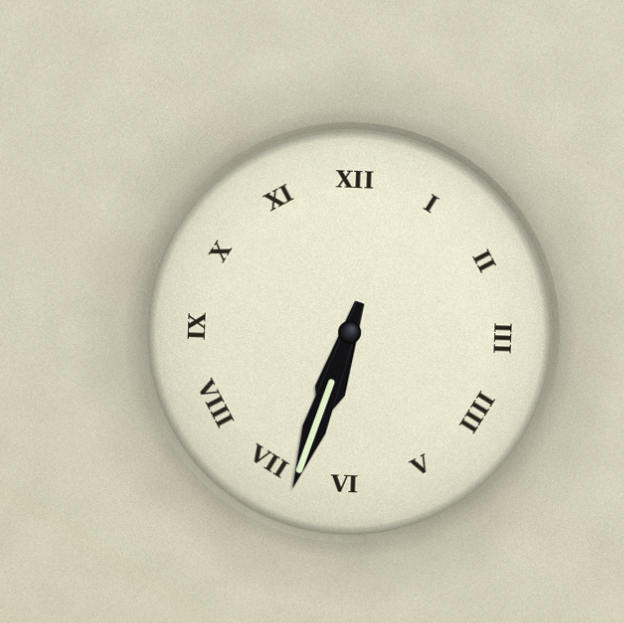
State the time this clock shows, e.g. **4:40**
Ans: **6:33**
